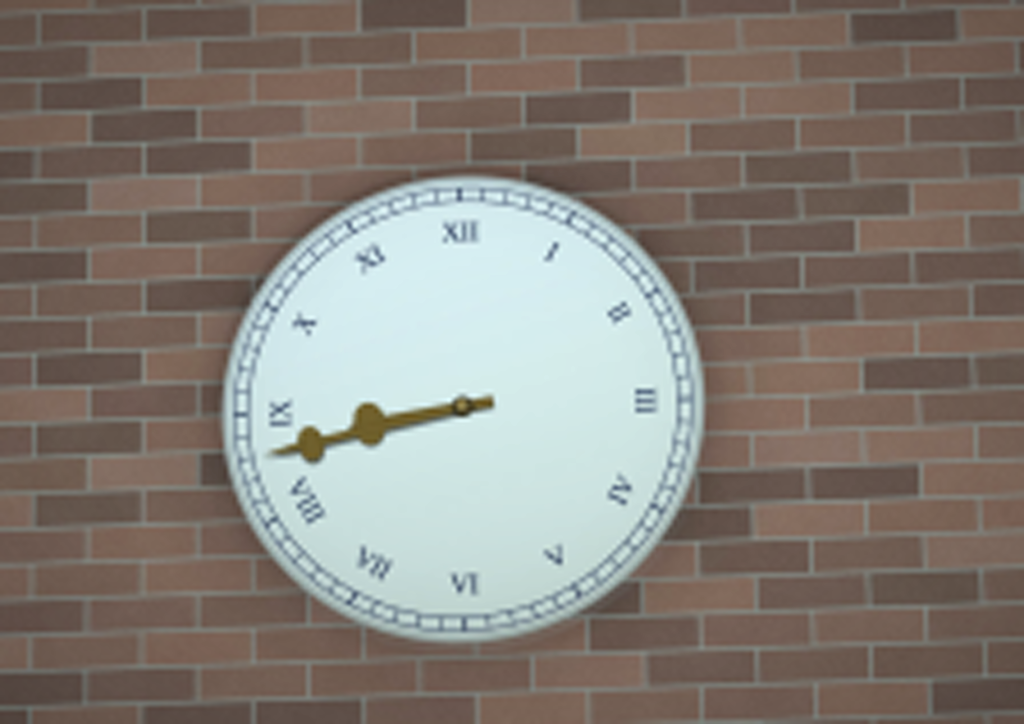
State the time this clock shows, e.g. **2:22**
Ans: **8:43**
